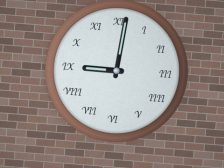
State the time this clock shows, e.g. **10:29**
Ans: **9:01**
